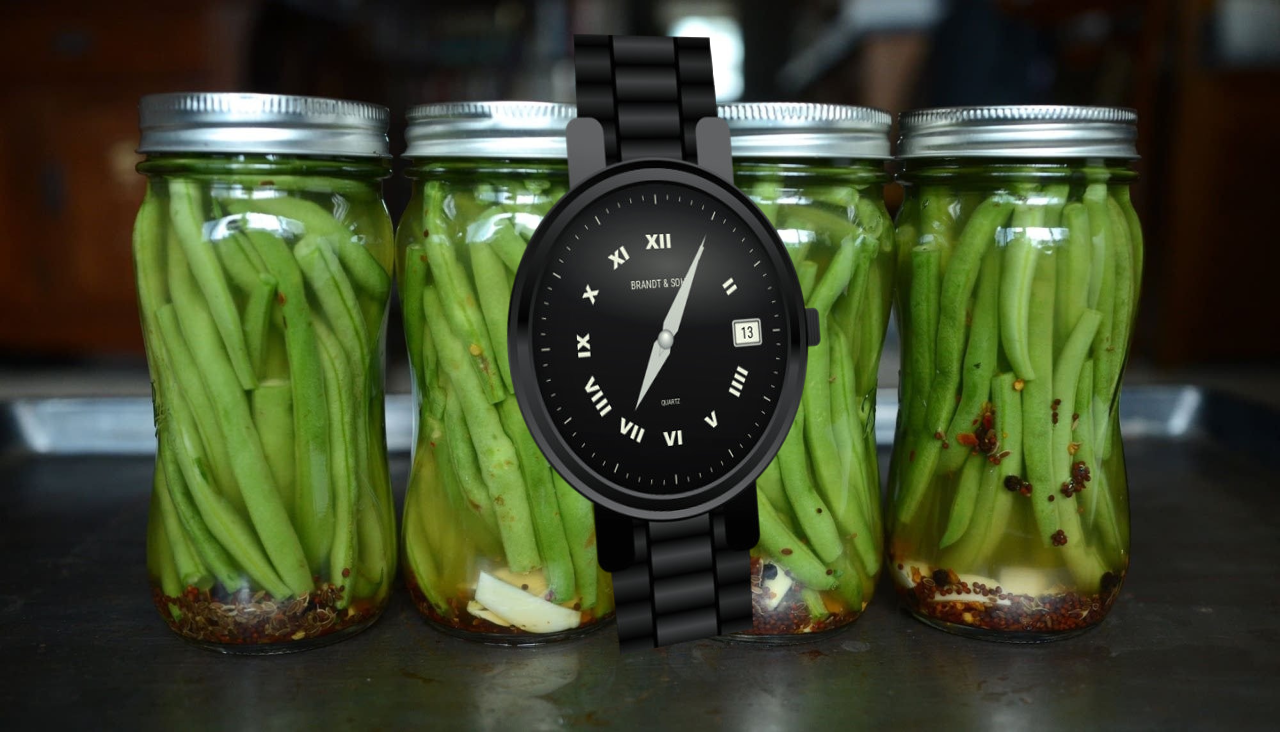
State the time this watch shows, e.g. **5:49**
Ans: **7:05**
